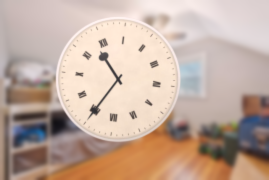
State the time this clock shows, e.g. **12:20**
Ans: **11:40**
